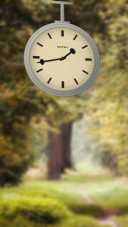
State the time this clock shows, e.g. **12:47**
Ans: **1:43**
